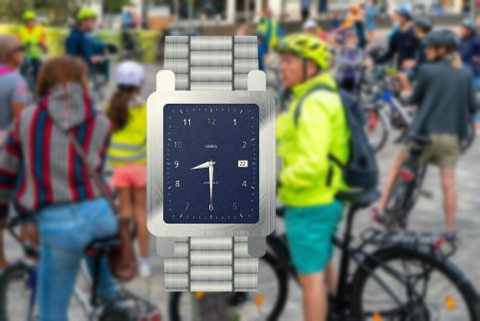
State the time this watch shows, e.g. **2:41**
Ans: **8:30**
